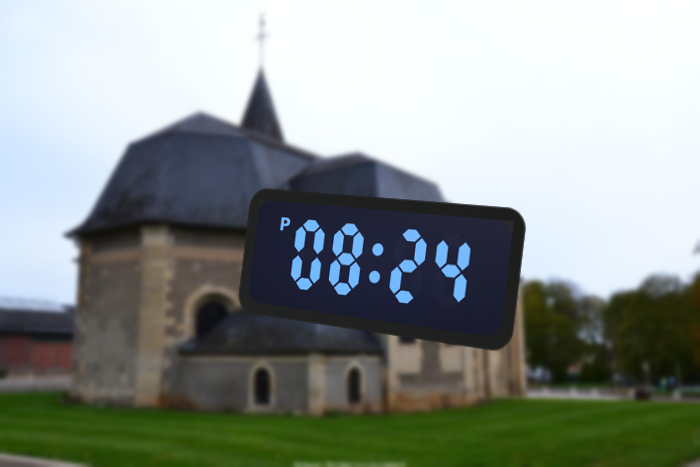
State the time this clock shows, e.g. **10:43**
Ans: **8:24**
